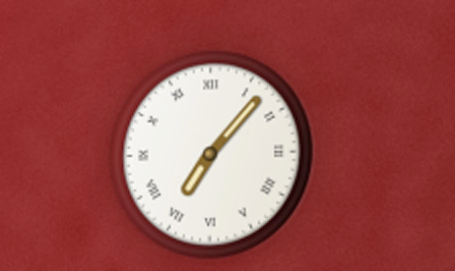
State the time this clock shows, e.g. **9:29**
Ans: **7:07**
